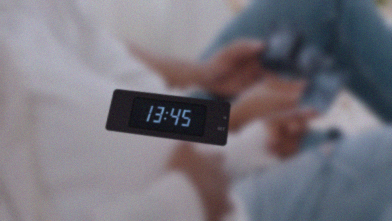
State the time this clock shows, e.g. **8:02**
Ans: **13:45**
